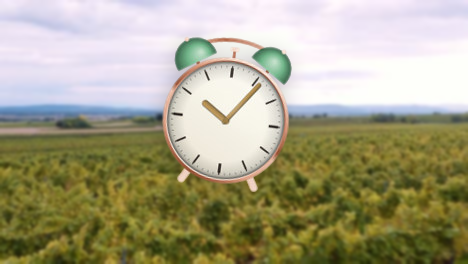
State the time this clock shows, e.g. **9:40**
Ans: **10:06**
